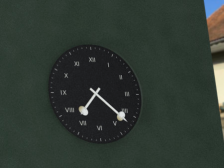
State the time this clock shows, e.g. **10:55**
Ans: **7:22**
